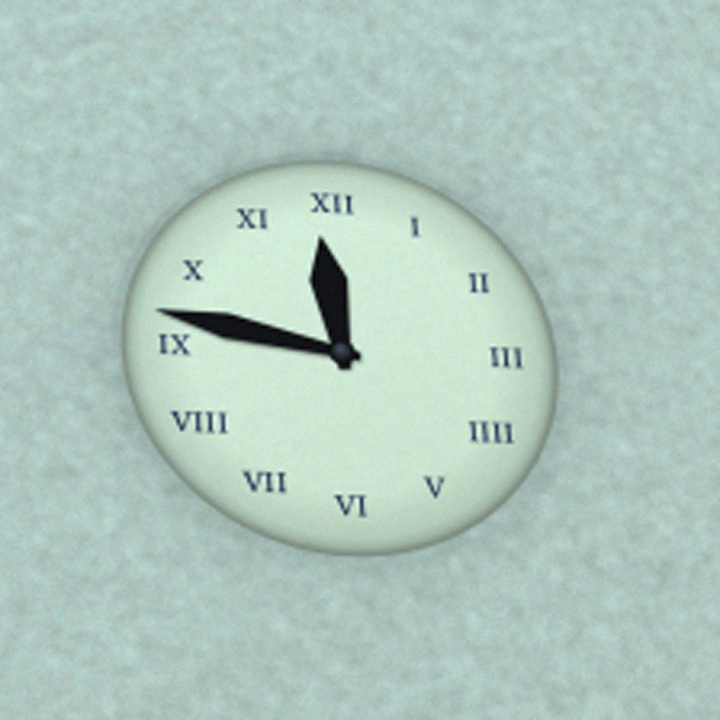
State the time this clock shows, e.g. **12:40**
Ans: **11:47**
